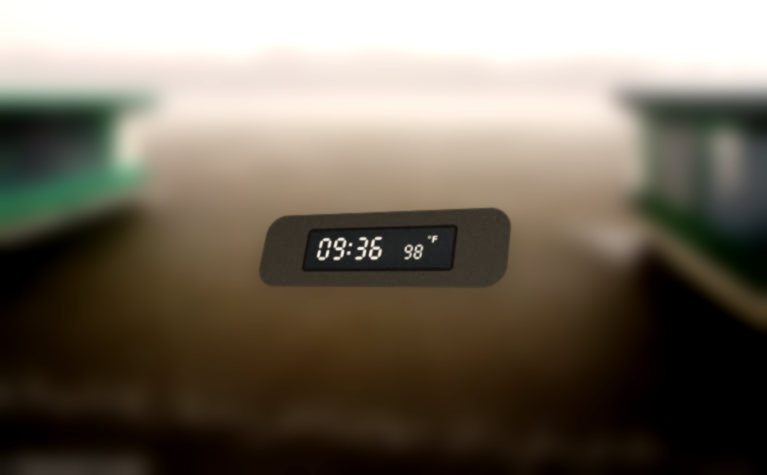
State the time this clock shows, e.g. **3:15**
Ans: **9:36**
